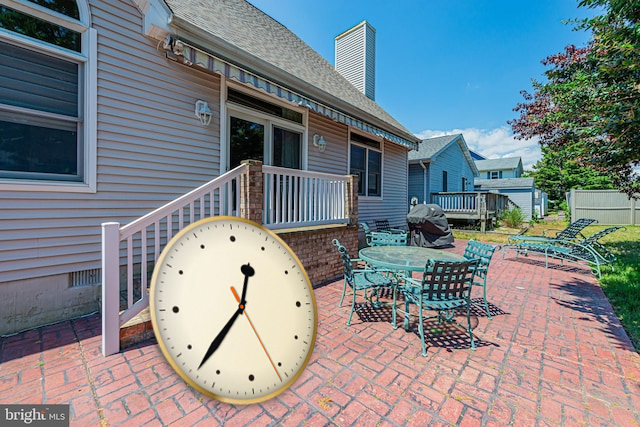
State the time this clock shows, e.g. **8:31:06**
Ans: **12:37:26**
